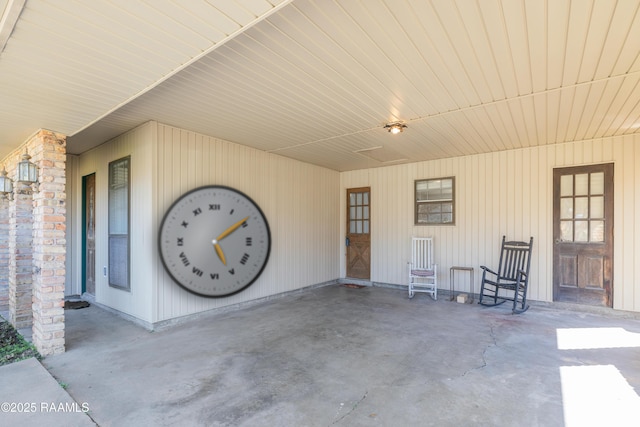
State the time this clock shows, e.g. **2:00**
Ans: **5:09**
